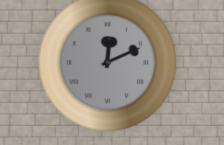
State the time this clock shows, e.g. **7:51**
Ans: **12:11**
